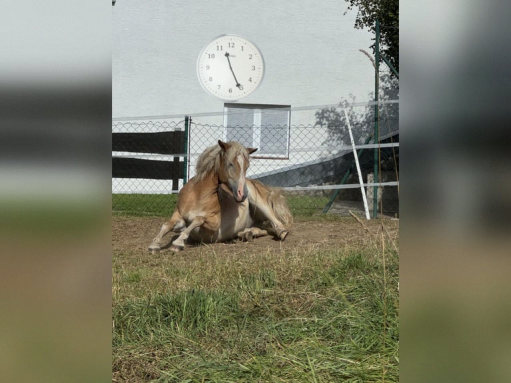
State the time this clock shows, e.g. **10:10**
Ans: **11:26**
